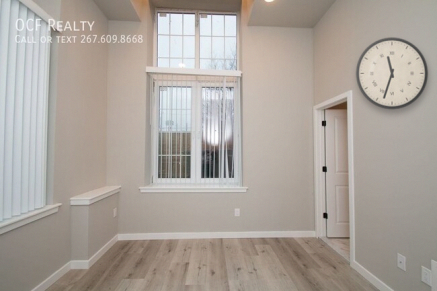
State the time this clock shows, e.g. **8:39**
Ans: **11:33**
